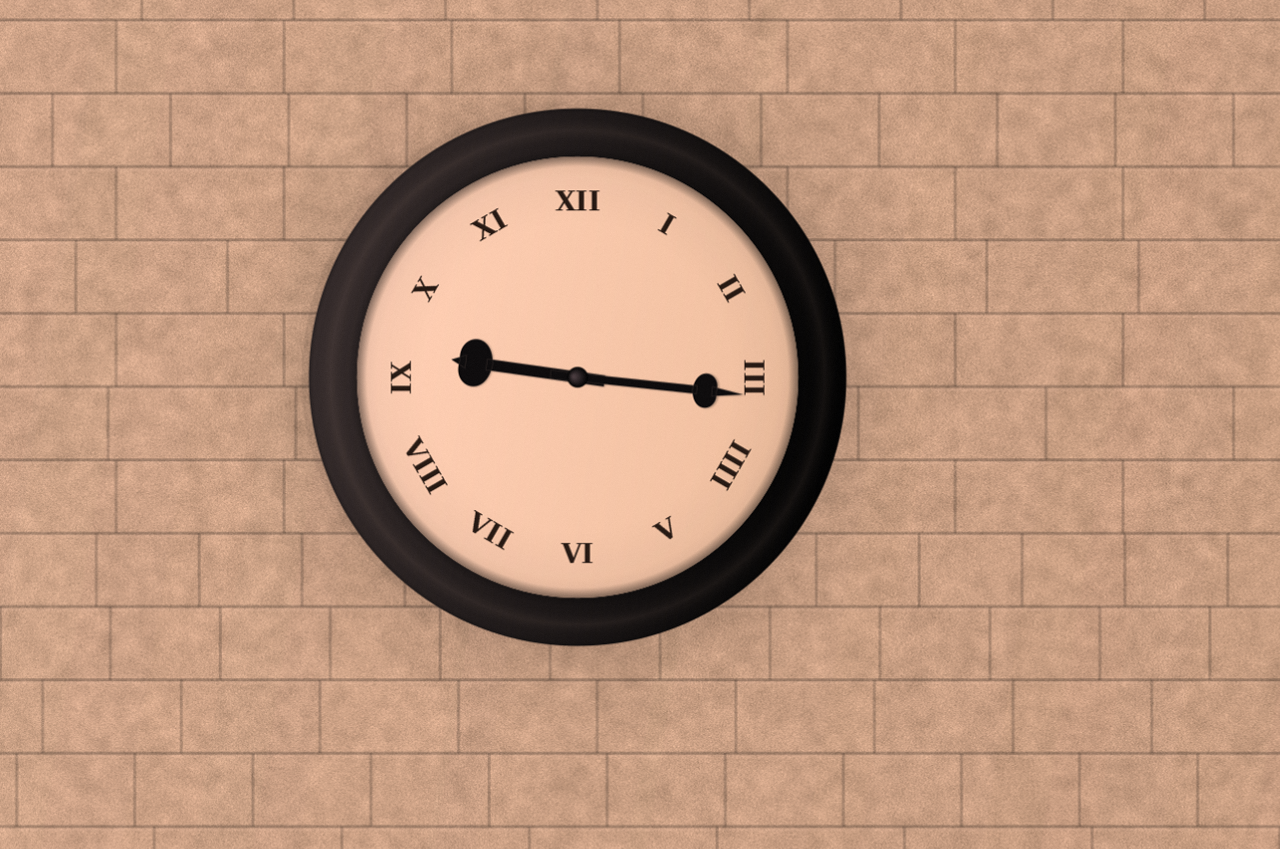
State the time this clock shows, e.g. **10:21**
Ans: **9:16**
